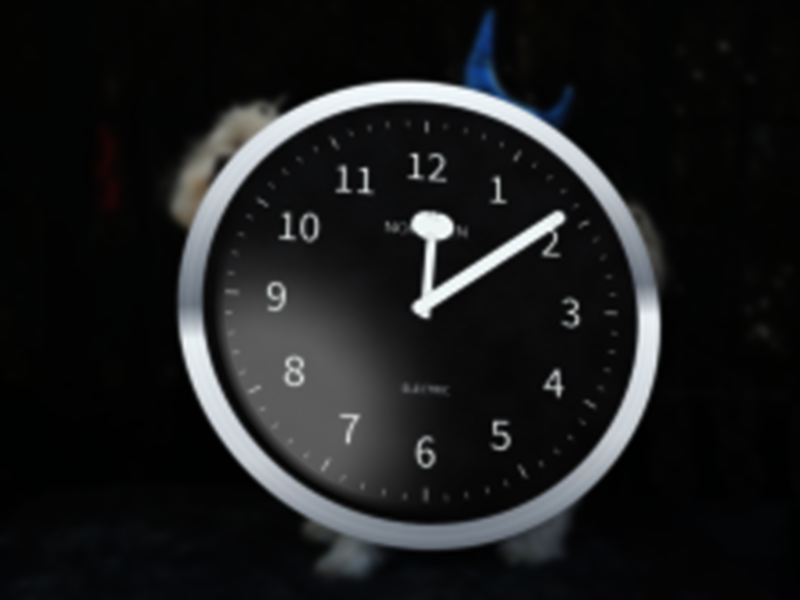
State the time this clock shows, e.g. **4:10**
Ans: **12:09**
